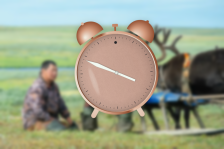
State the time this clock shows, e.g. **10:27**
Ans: **3:49**
